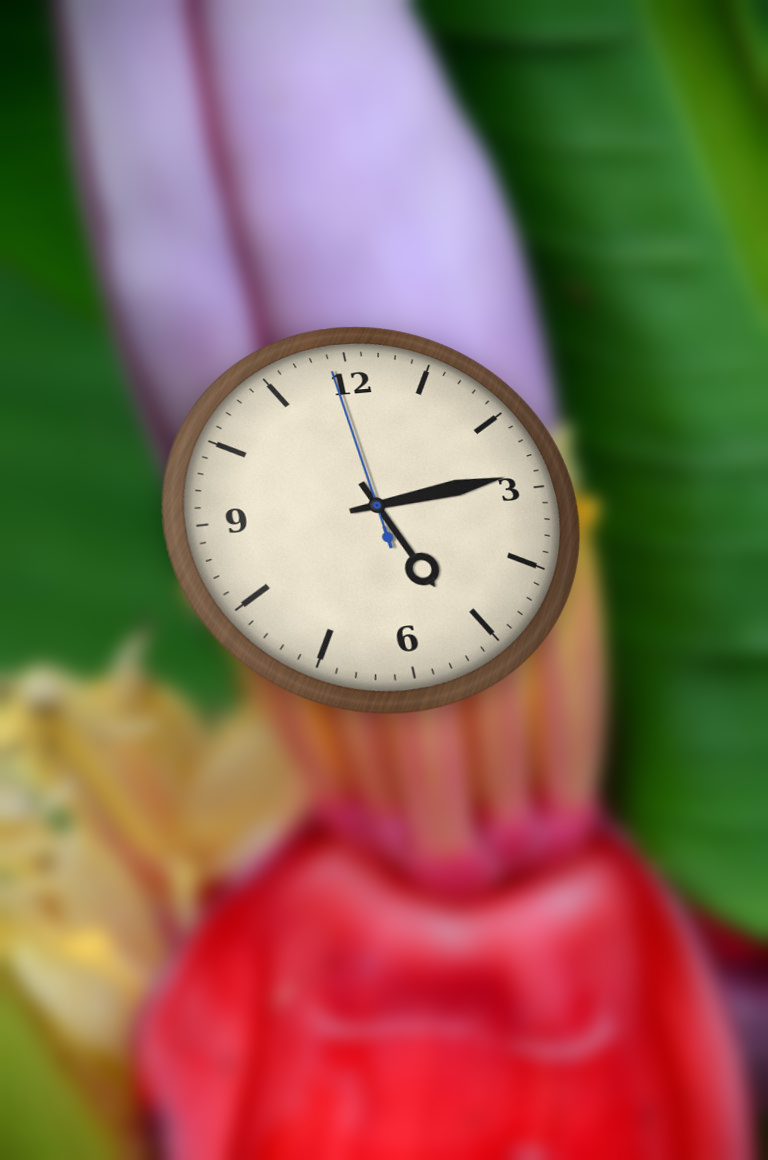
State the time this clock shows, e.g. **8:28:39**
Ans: **5:13:59**
